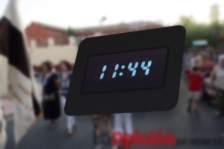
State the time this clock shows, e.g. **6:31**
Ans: **11:44**
